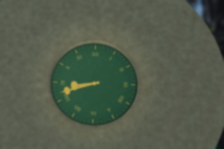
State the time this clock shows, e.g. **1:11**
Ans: **8:42**
